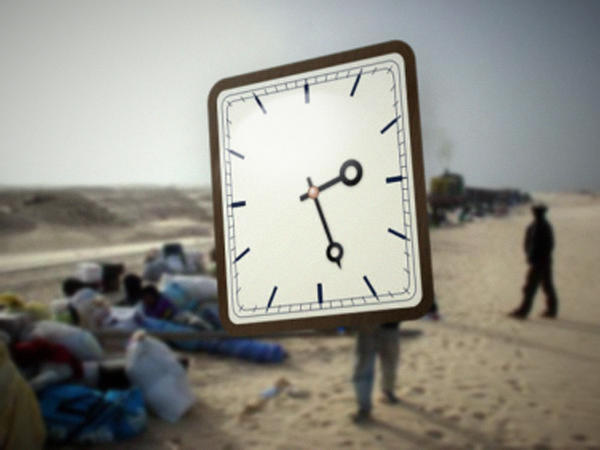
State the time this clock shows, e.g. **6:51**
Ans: **2:27**
